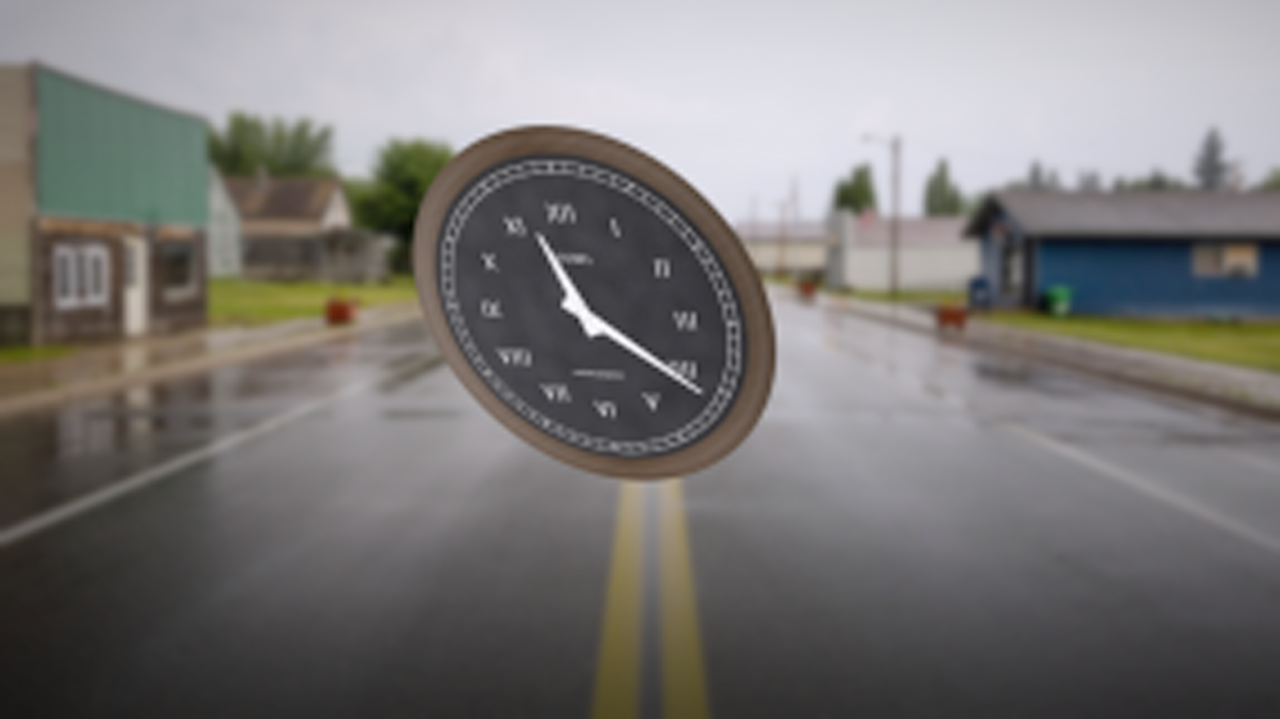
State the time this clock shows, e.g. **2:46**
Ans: **11:21**
